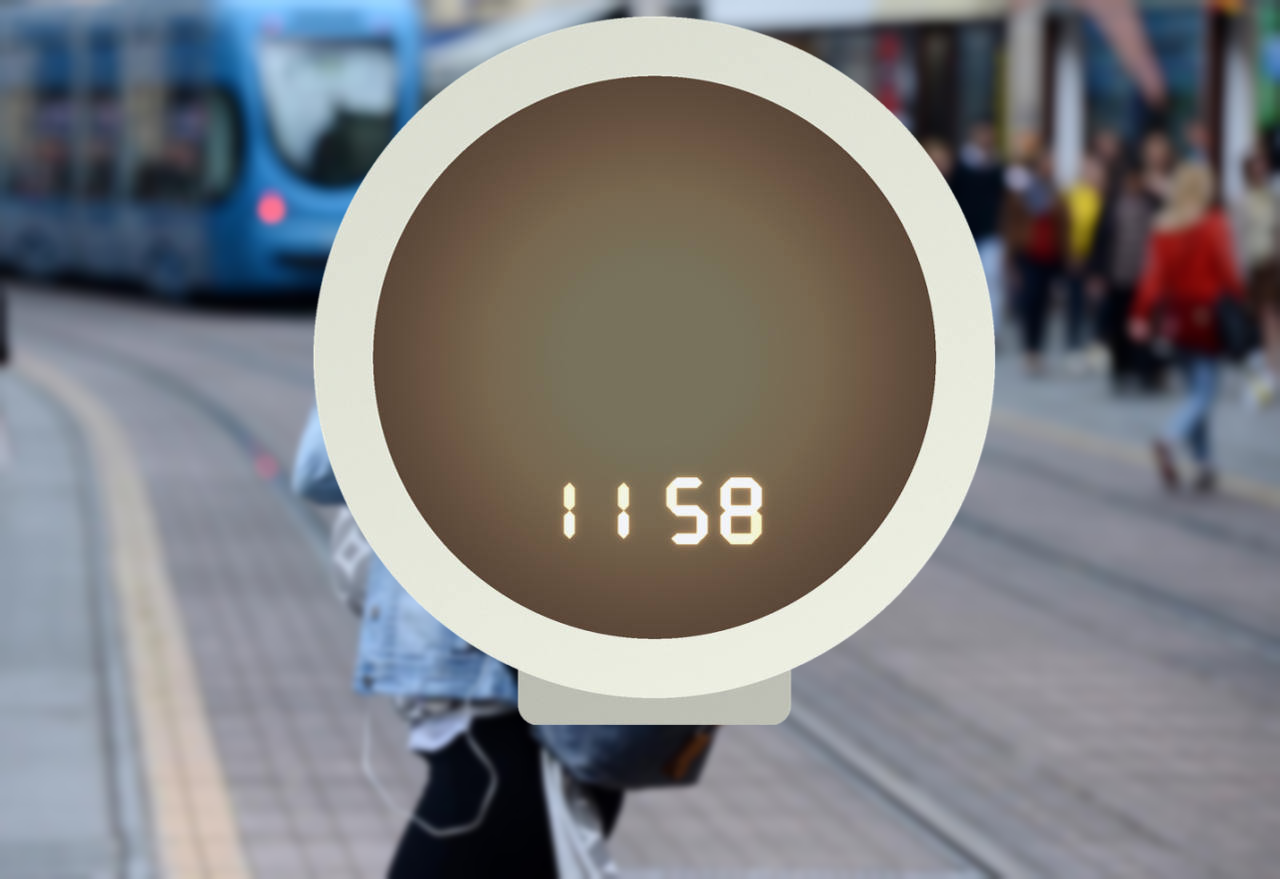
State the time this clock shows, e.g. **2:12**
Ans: **11:58**
